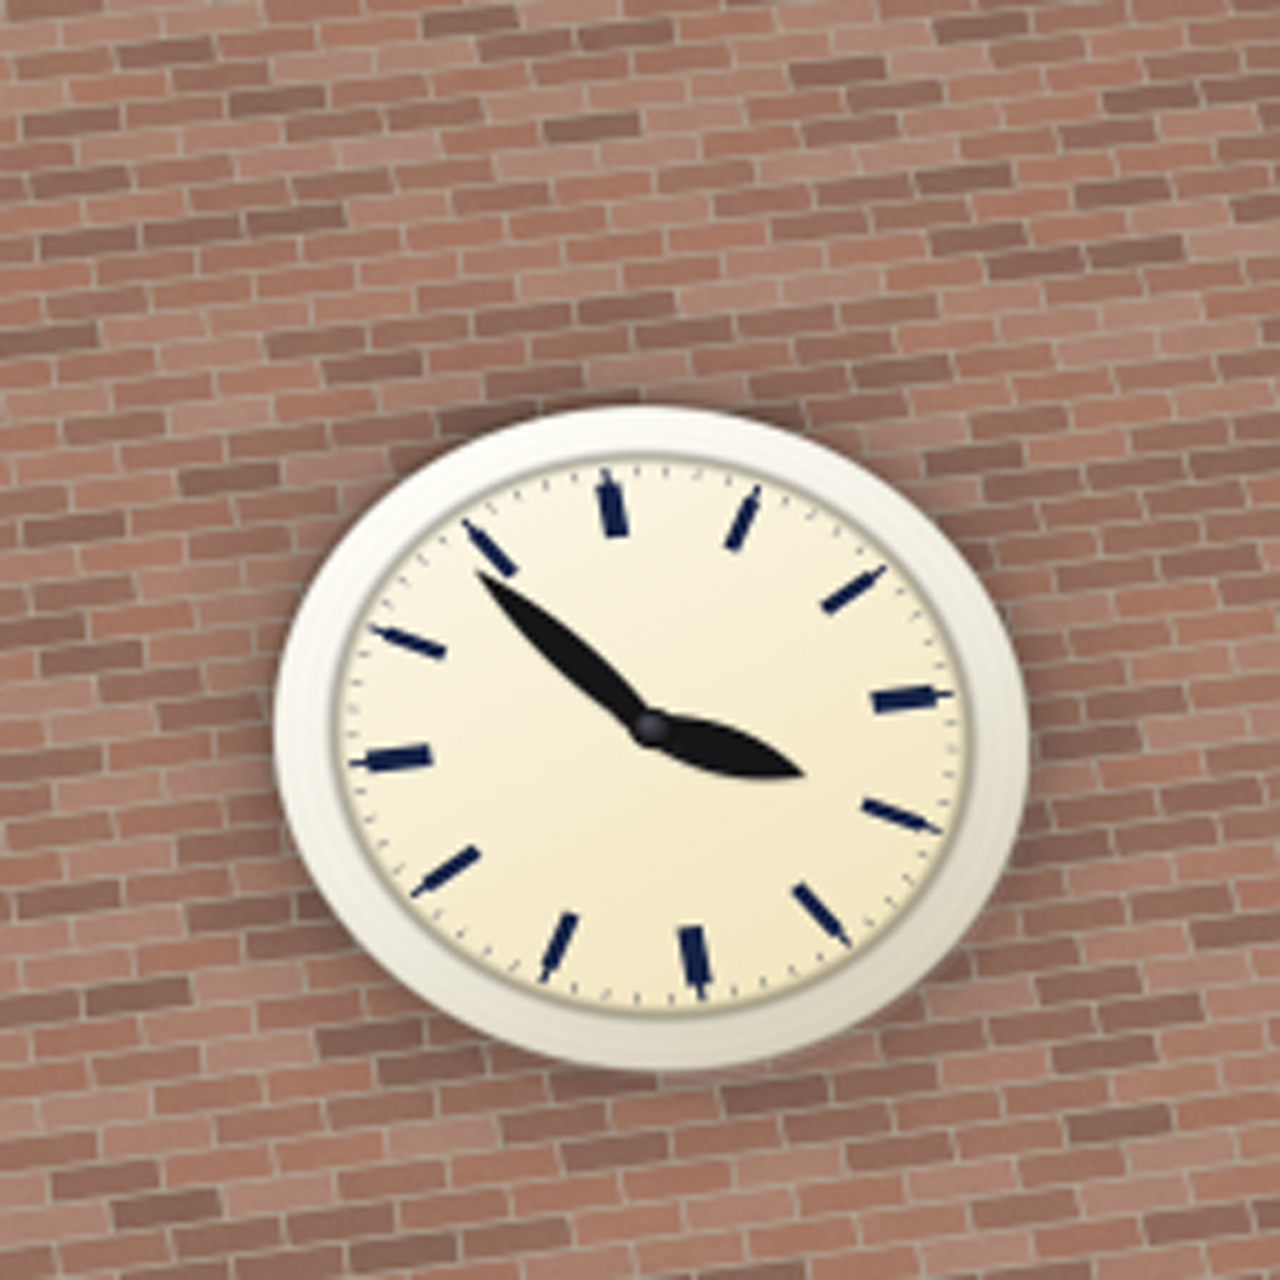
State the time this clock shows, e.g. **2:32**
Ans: **3:54**
